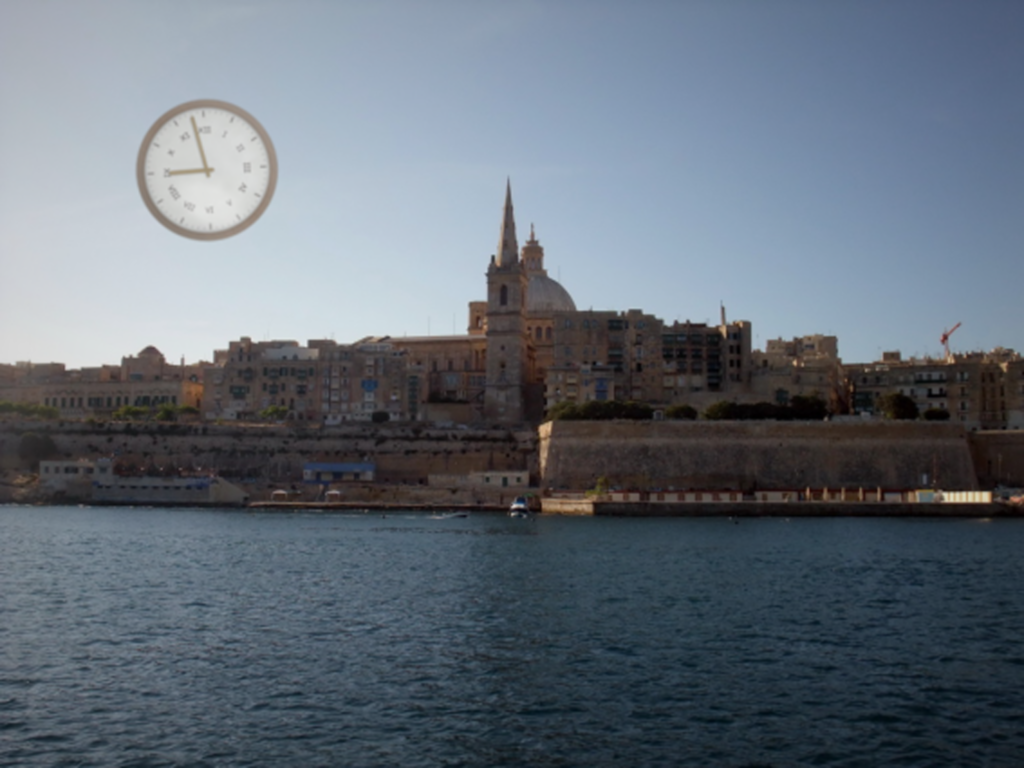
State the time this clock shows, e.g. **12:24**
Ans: **8:58**
